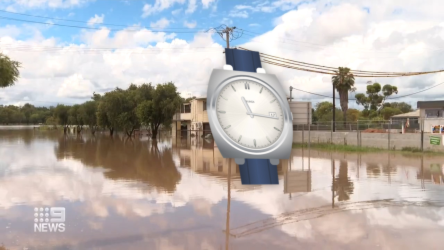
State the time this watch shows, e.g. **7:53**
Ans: **11:16**
